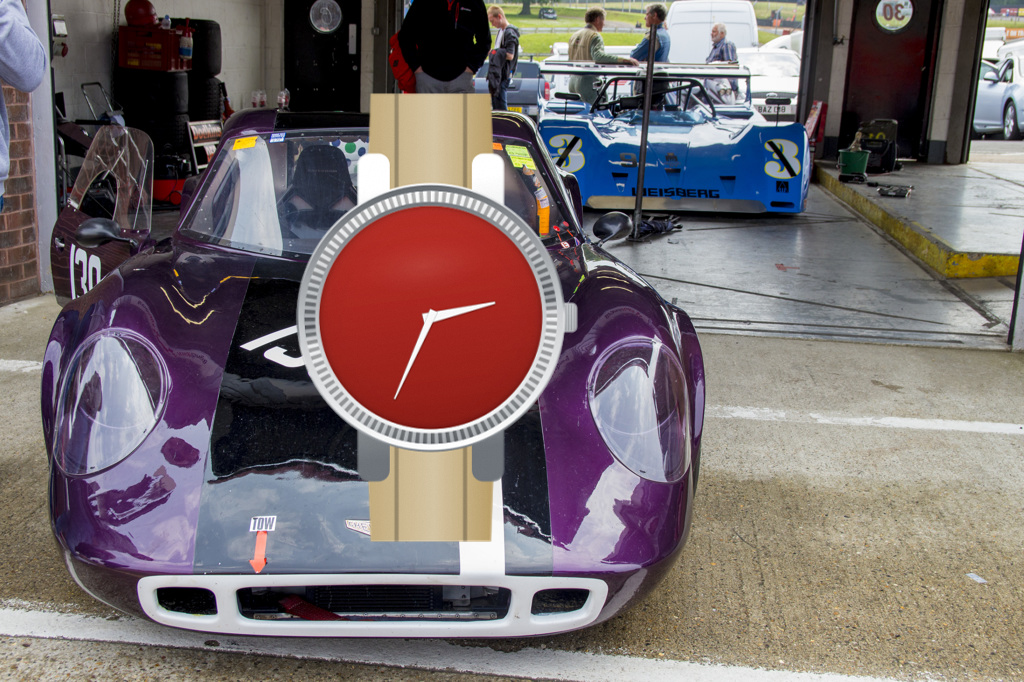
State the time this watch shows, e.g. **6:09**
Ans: **2:34**
